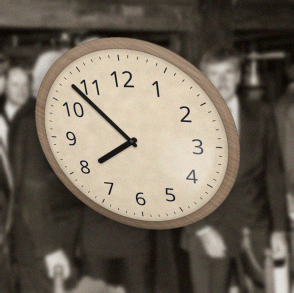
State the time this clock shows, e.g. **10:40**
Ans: **7:53**
